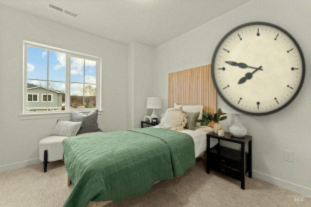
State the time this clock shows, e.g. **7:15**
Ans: **7:47**
